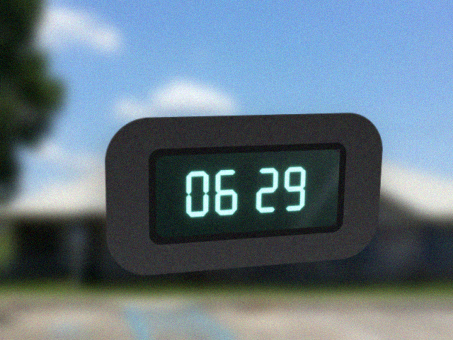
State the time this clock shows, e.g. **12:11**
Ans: **6:29**
